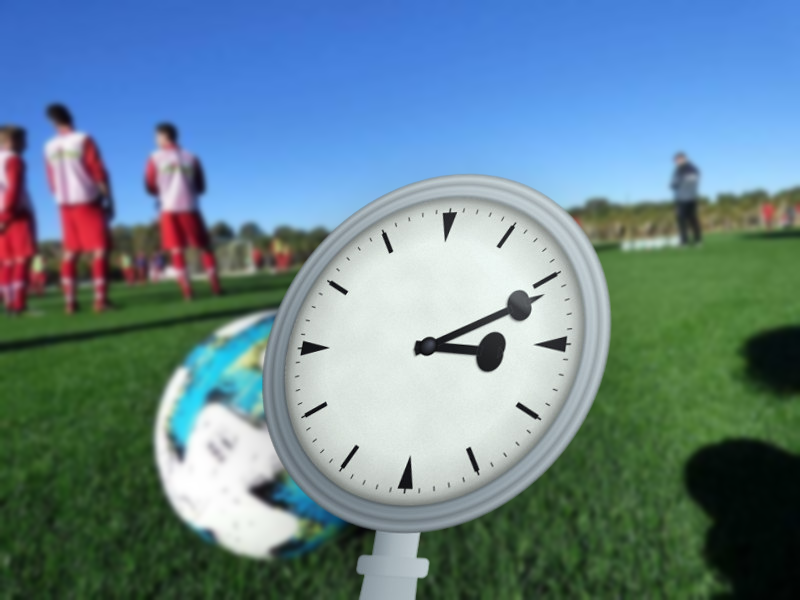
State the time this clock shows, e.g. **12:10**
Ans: **3:11**
